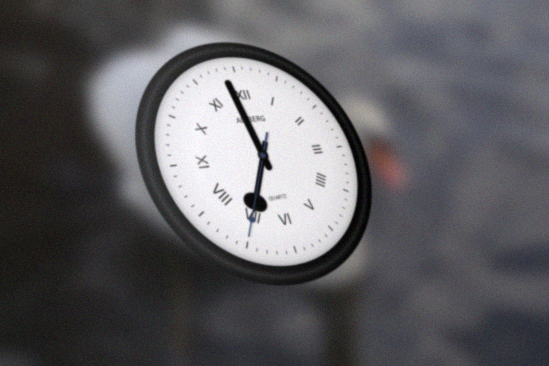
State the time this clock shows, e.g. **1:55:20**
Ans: **6:58:35**
